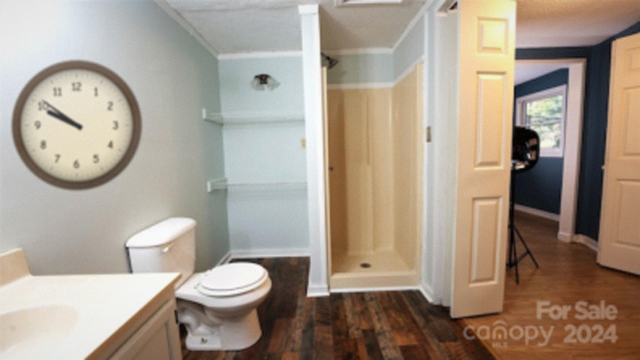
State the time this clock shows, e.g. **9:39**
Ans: **9:51**
